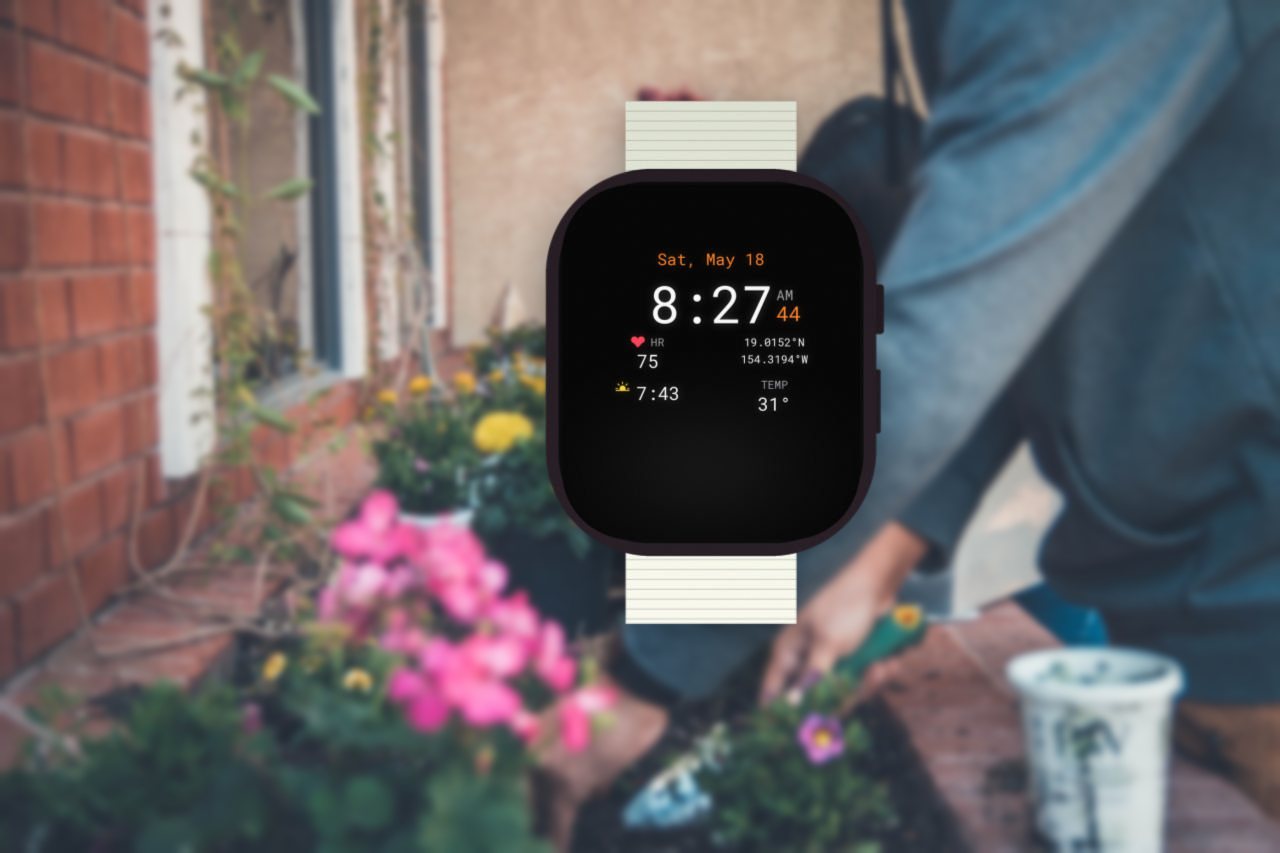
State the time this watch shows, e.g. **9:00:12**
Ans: **8:27:44**
